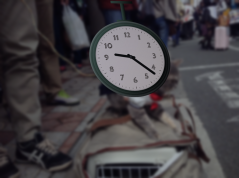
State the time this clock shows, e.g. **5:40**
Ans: **9:22**
